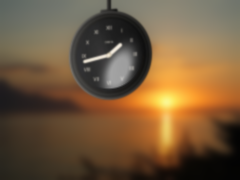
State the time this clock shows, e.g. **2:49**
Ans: **1:43**
